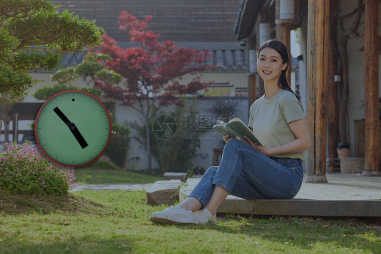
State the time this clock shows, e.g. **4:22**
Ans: **4:53**
